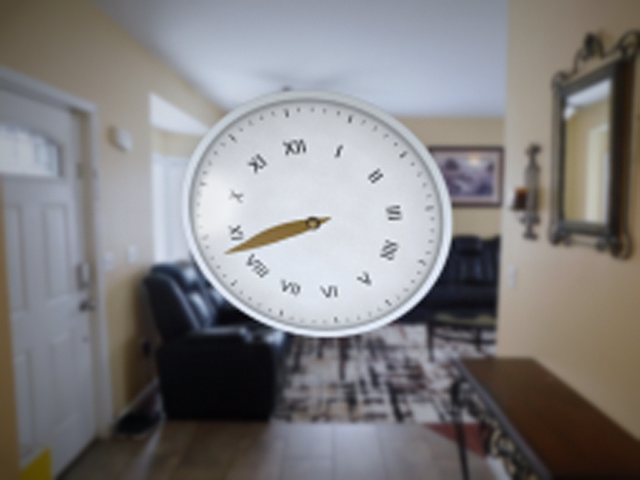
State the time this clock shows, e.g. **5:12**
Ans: **8:43**
